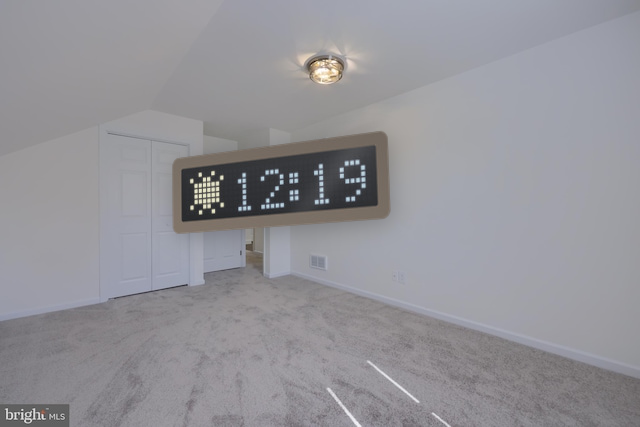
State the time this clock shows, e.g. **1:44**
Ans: **12:19**
